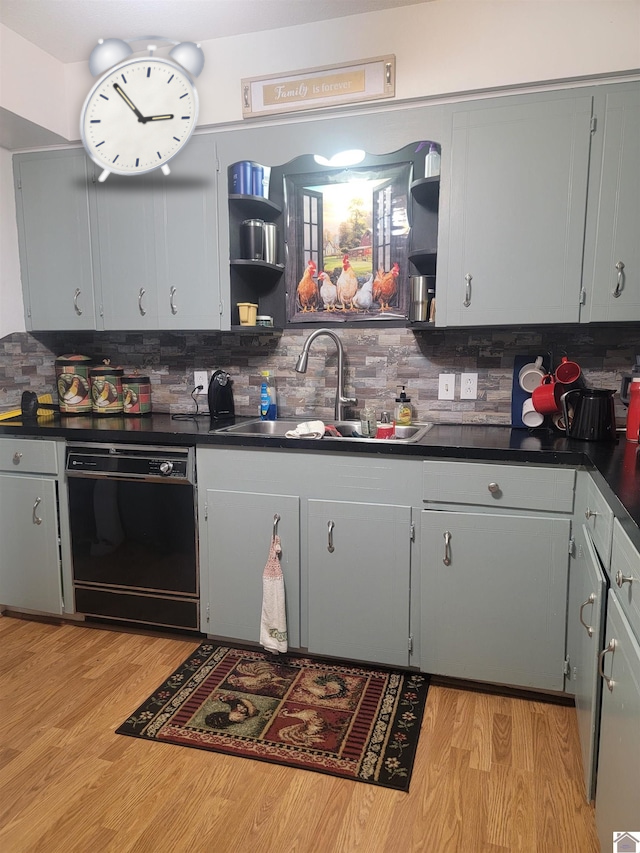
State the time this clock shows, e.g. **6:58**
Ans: **2:53**
